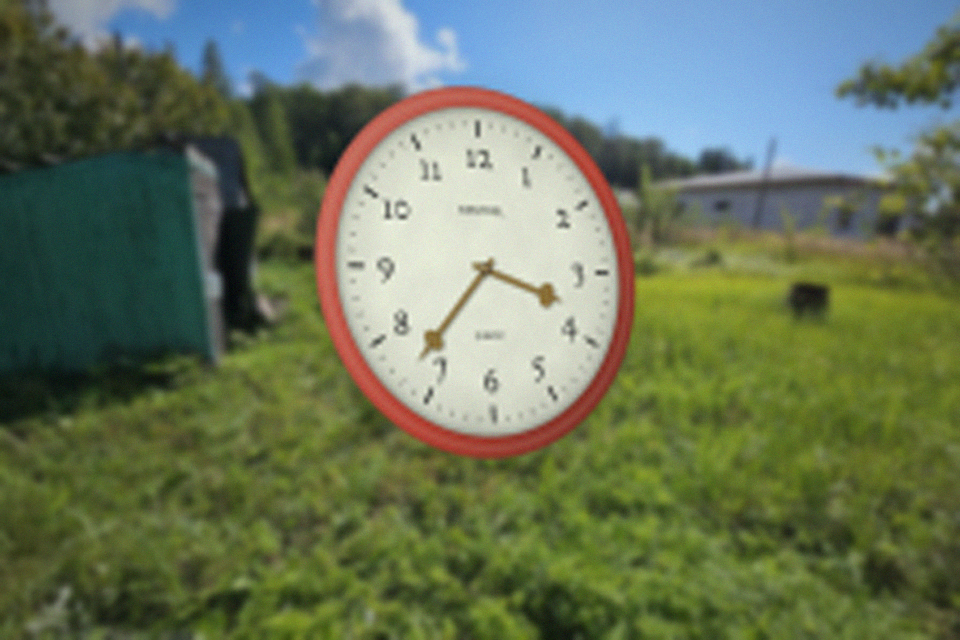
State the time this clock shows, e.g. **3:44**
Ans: **3:37**
